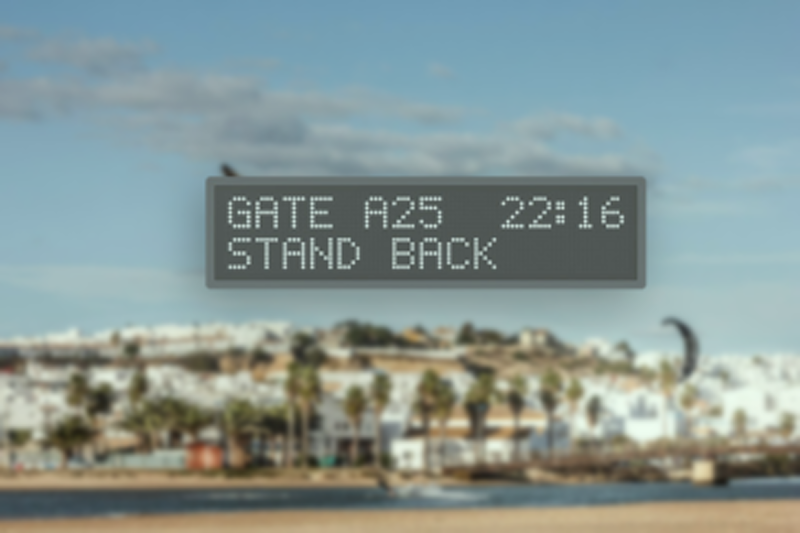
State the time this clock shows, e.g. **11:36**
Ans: **22:16**
